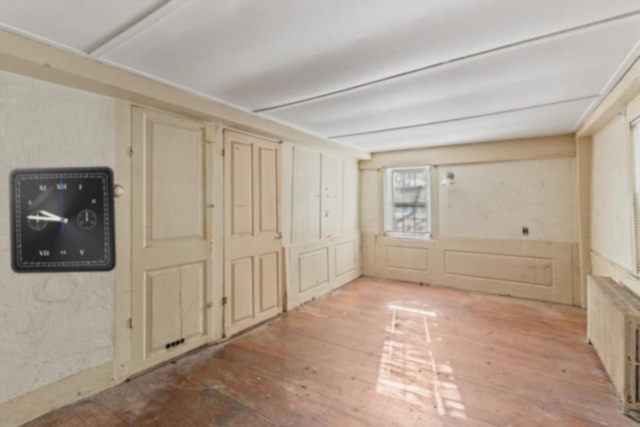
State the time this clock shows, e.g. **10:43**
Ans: **9:46**
